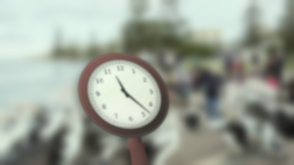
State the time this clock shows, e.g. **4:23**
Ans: **11:23**
